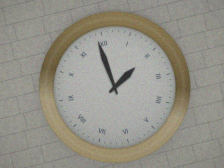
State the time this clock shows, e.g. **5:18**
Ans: **1:59**
